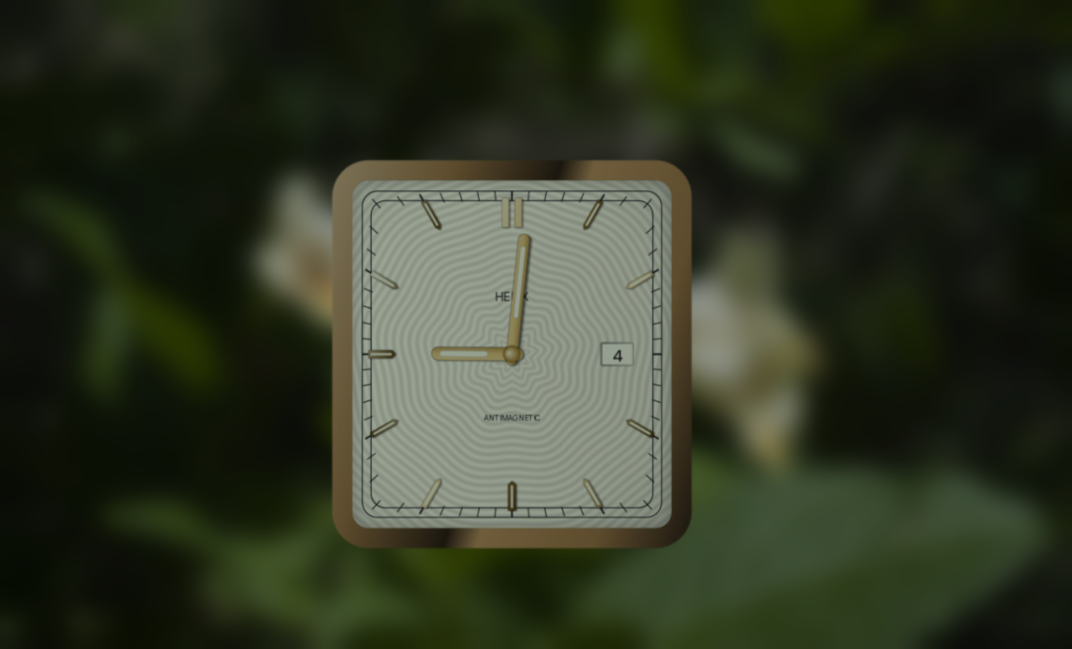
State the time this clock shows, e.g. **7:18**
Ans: **9:01**
